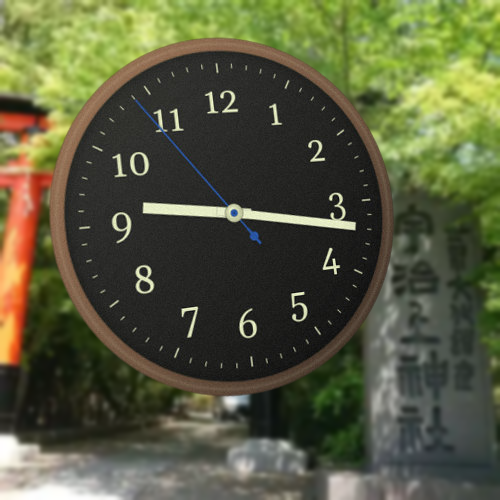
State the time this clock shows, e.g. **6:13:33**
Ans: **9:16:54**
